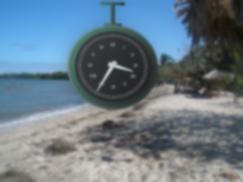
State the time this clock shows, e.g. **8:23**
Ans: **3:35**
